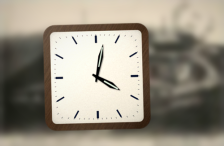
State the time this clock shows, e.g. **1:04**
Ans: **4:02**
